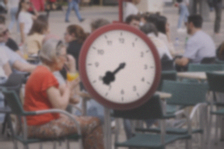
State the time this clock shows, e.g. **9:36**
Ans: **7:38**
